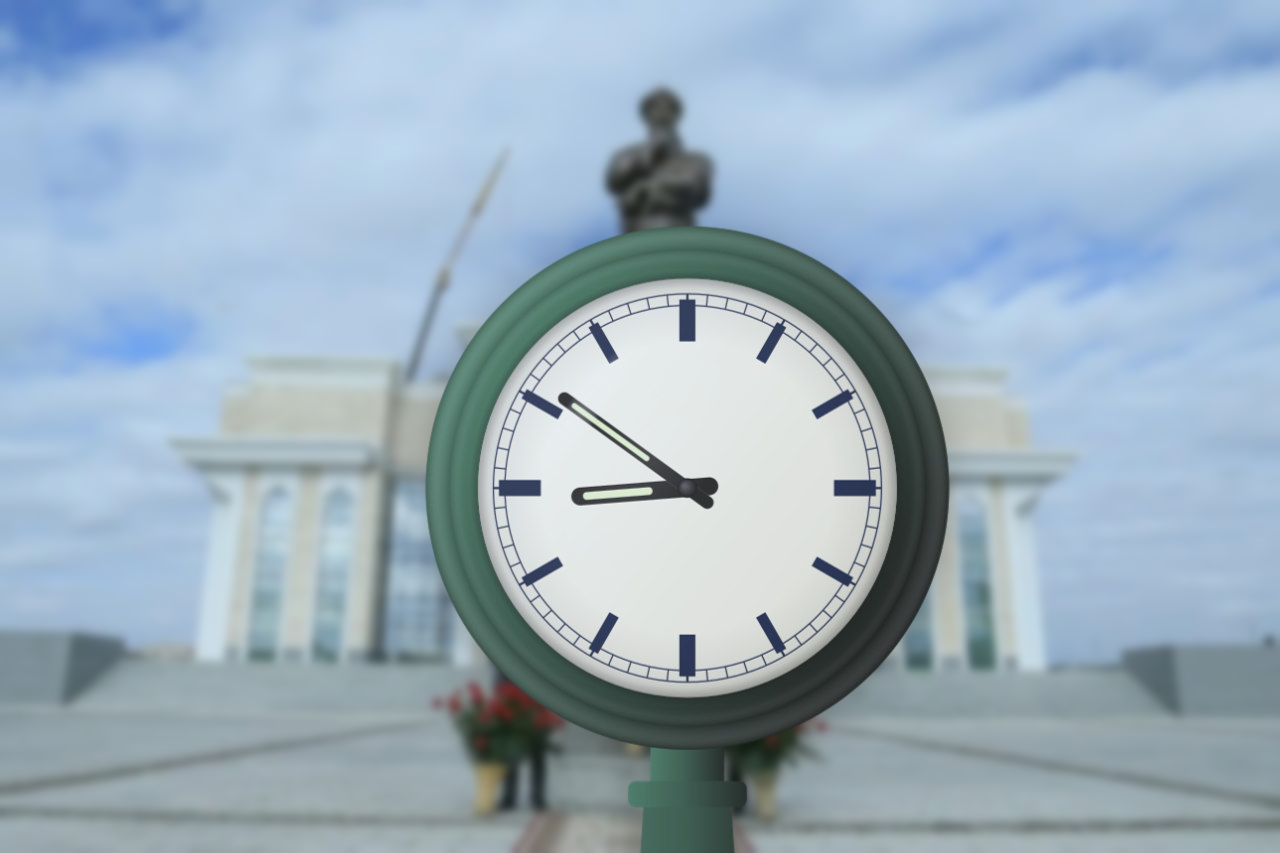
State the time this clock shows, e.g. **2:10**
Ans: **8:51**
